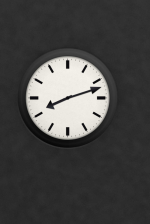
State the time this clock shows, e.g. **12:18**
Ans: **8:12**
